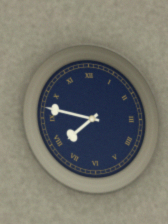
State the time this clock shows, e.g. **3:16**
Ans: **7:47**
